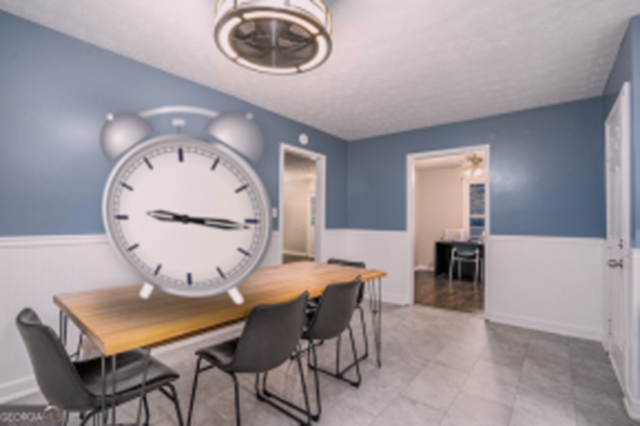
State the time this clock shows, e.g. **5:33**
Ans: **9:16**
